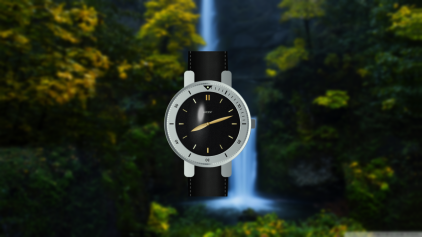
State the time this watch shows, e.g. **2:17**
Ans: **8:12**
